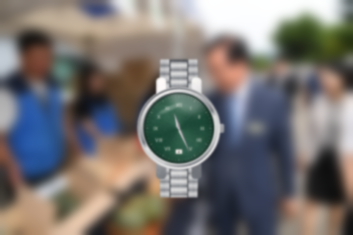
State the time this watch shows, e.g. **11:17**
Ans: **11:26**
